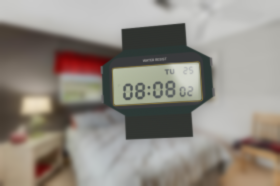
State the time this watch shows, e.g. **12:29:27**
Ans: **8:08:02**
